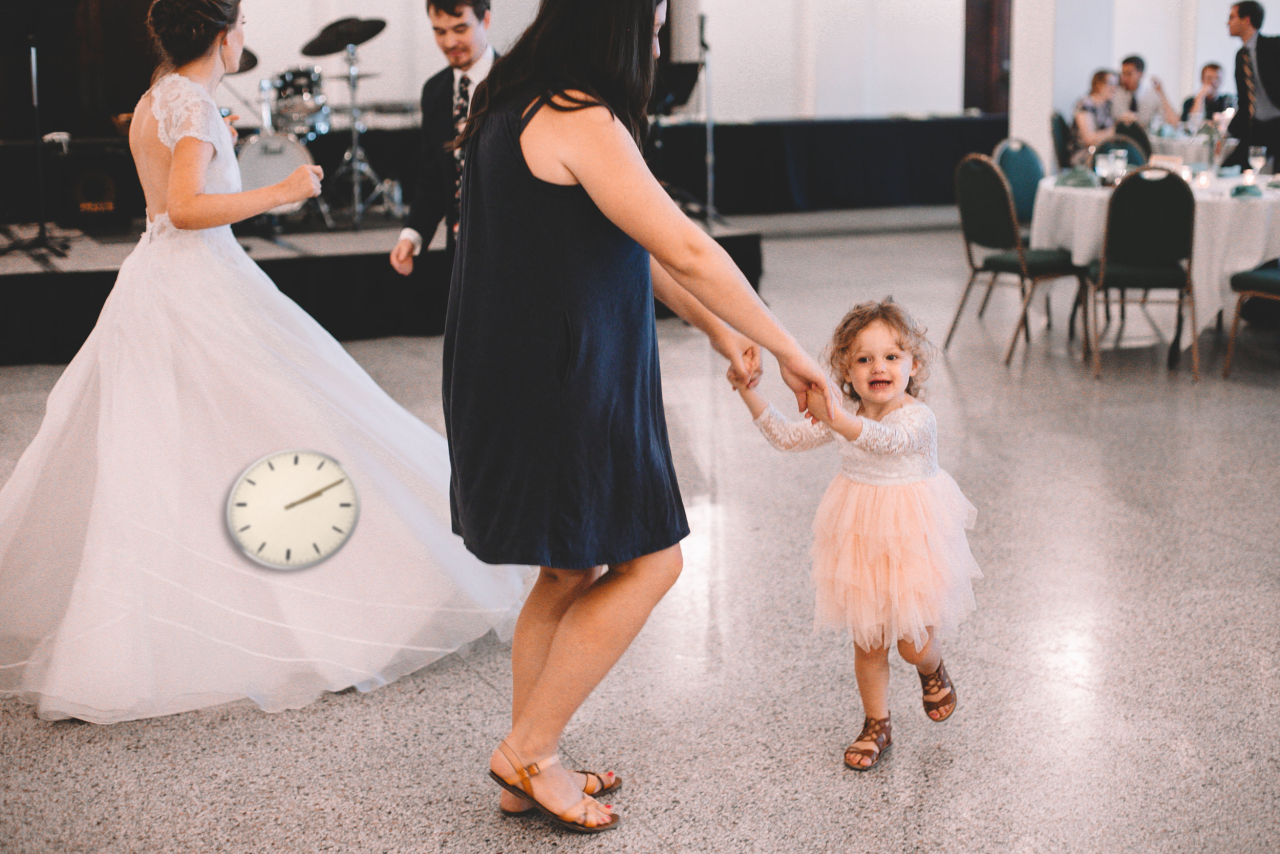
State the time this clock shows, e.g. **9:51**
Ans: **2:10**
